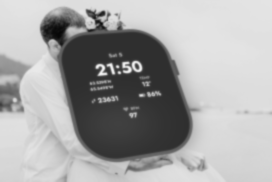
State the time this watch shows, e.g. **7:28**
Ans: **21:50**
